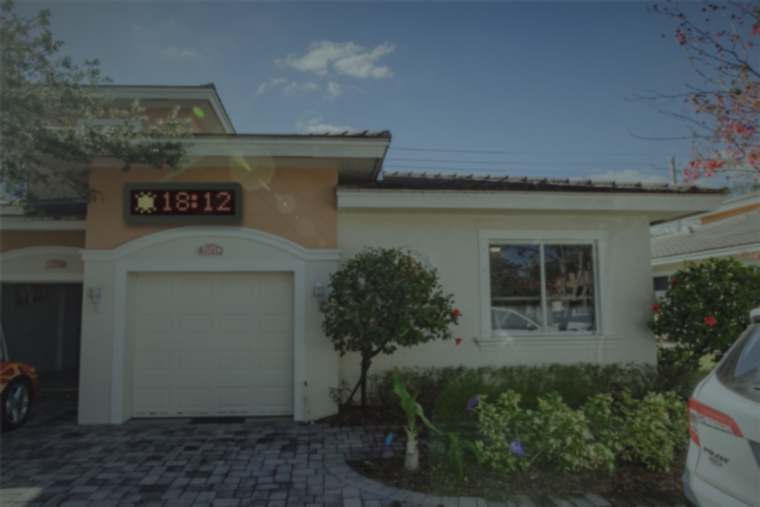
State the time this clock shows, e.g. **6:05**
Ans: **18:12**
